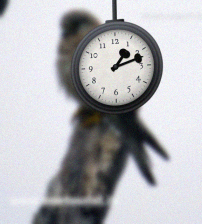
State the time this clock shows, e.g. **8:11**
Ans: **1:12**
